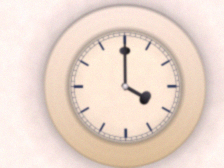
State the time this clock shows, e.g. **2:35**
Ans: **4:00**
